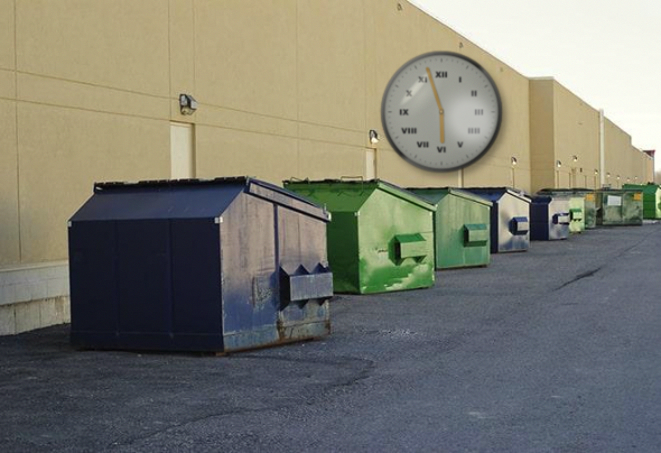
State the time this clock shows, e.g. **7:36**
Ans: **5:57**
